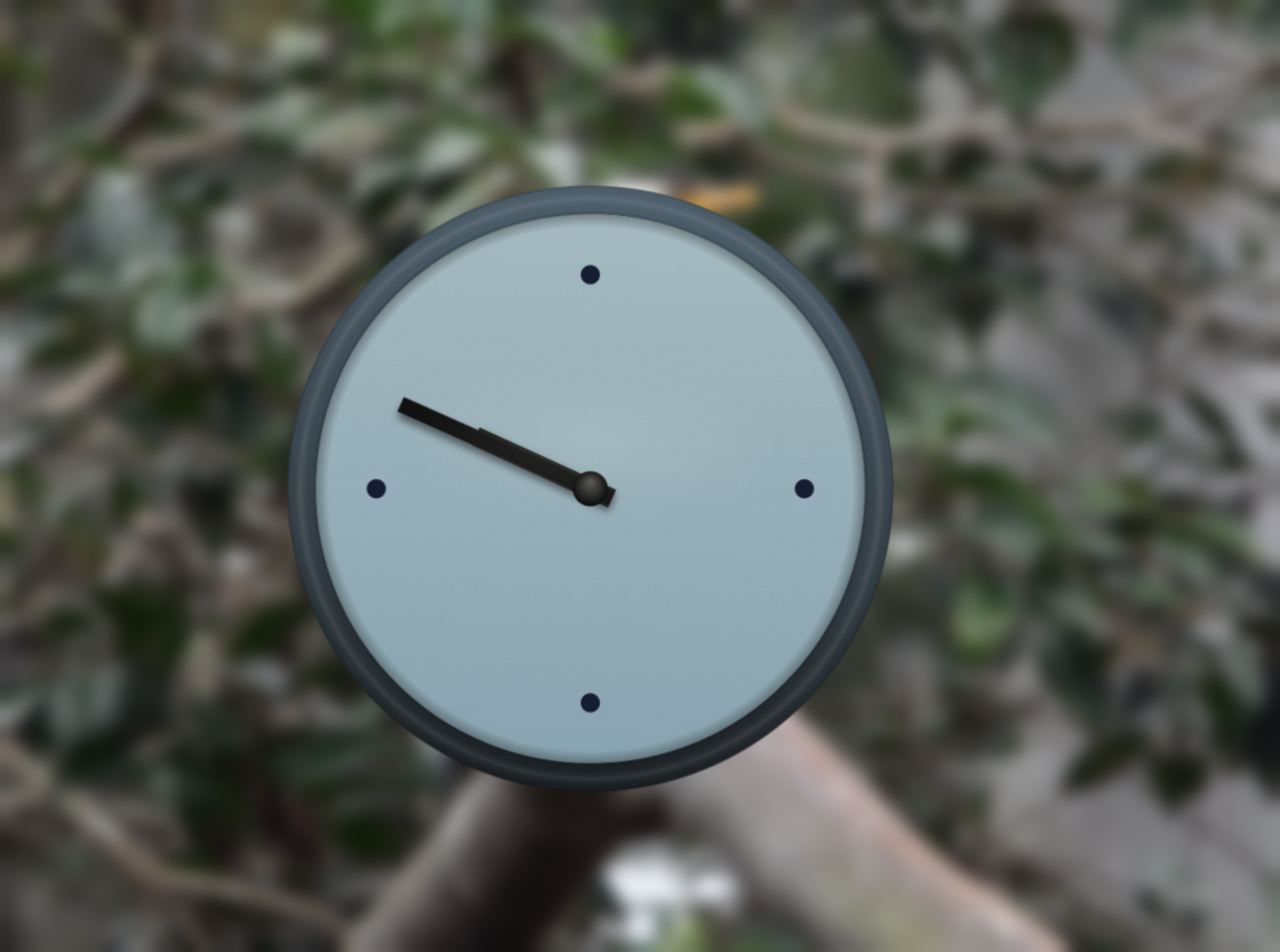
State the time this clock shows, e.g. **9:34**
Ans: **9:49**
